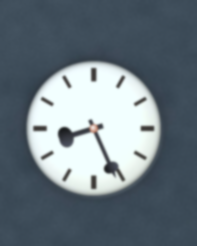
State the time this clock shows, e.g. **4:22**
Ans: **8:26**
